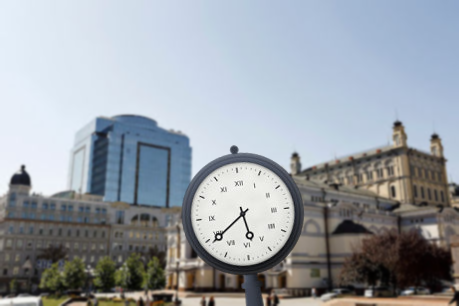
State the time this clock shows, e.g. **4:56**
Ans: **5:39**
